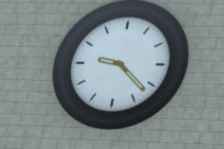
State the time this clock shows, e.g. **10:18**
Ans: **9:22**
